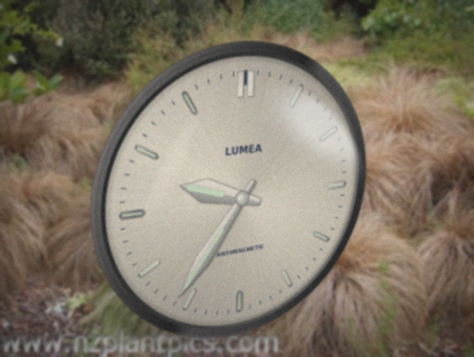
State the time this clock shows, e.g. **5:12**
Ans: **9:36**
